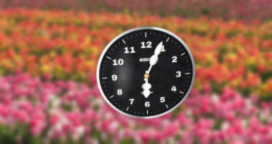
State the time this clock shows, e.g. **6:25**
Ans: **6:04**
